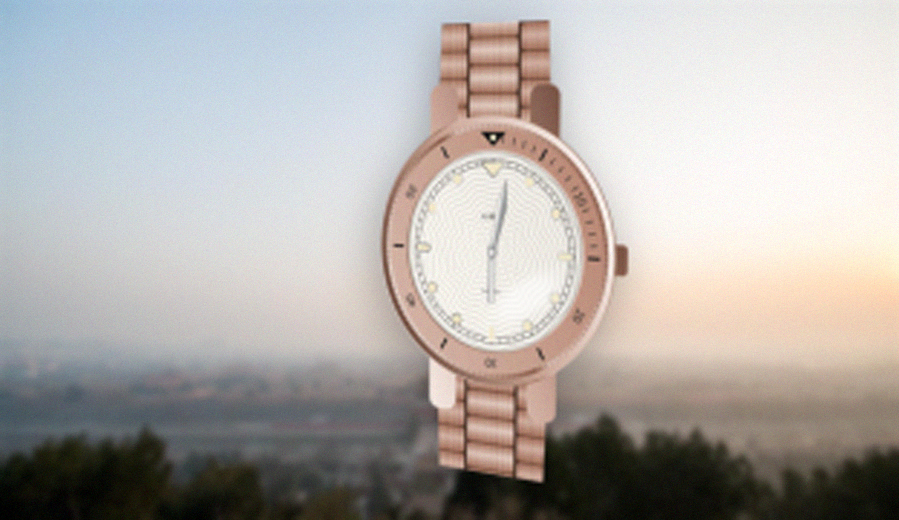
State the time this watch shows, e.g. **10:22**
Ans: **6:02**
